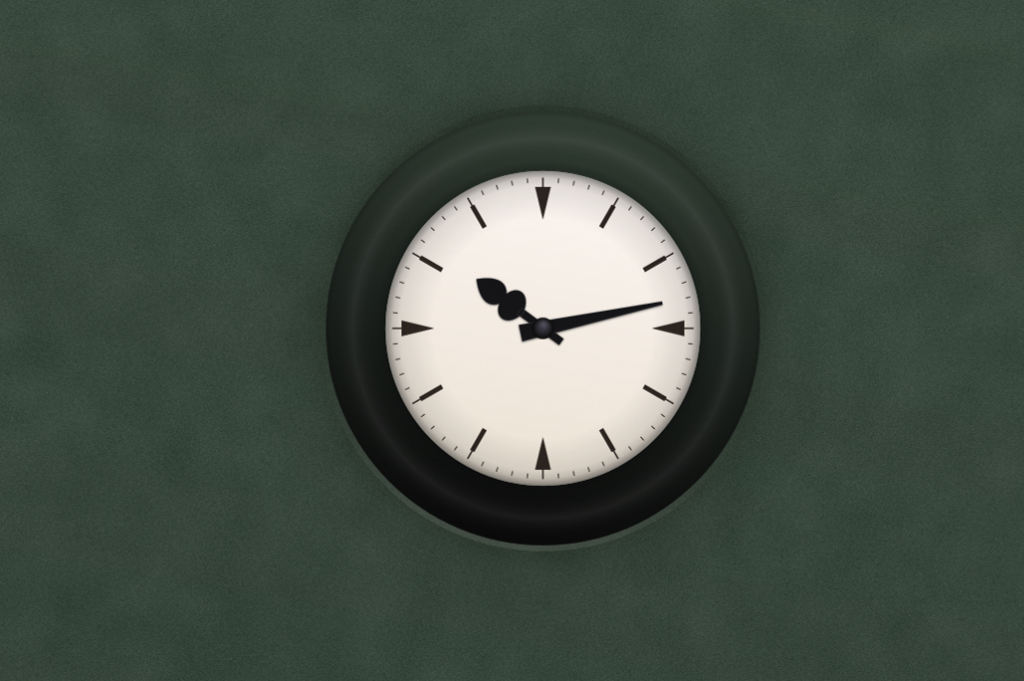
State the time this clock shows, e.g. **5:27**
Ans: **10:13**
